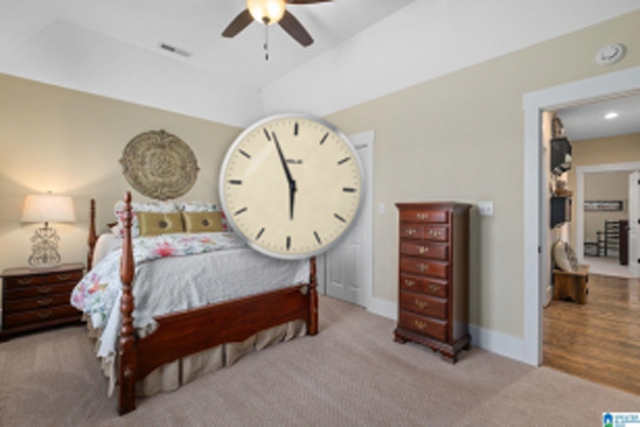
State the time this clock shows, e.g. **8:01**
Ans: **5:56**
